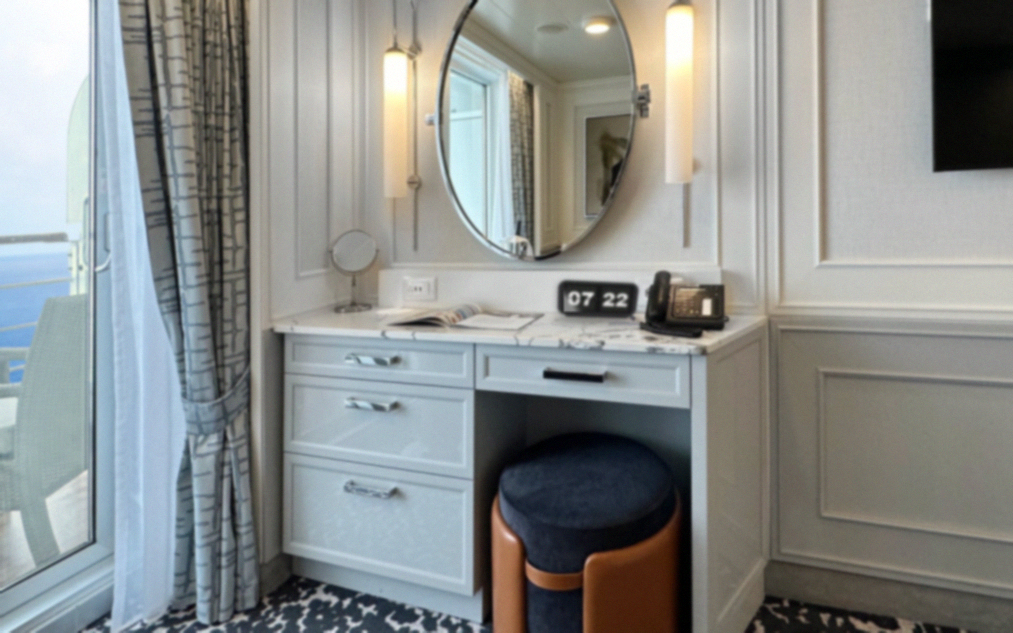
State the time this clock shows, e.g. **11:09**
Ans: **7:22**
